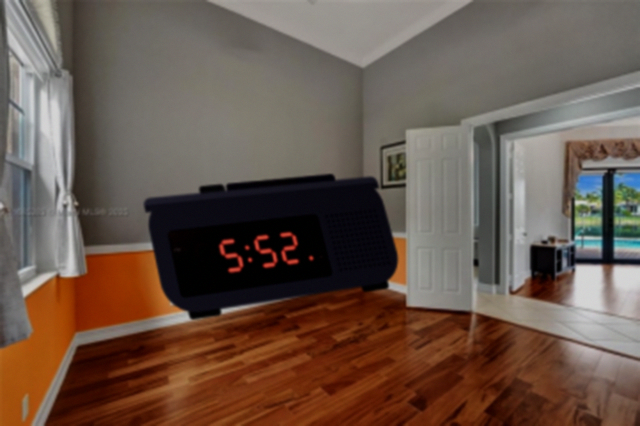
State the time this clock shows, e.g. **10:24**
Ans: **5:52**
